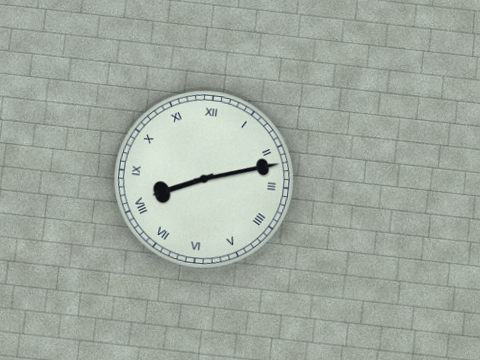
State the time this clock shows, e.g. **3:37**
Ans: **8:12**
